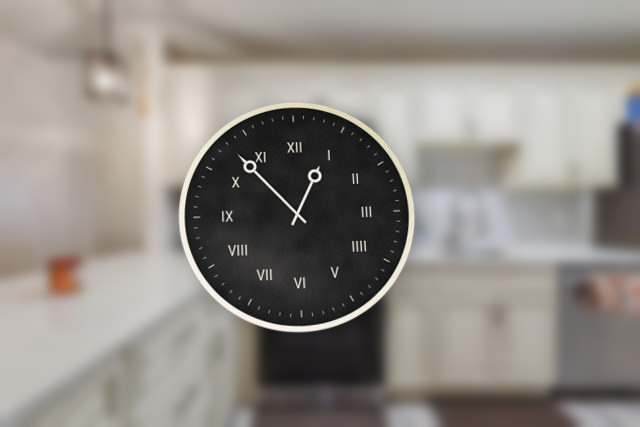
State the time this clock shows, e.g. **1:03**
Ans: **12:53**
